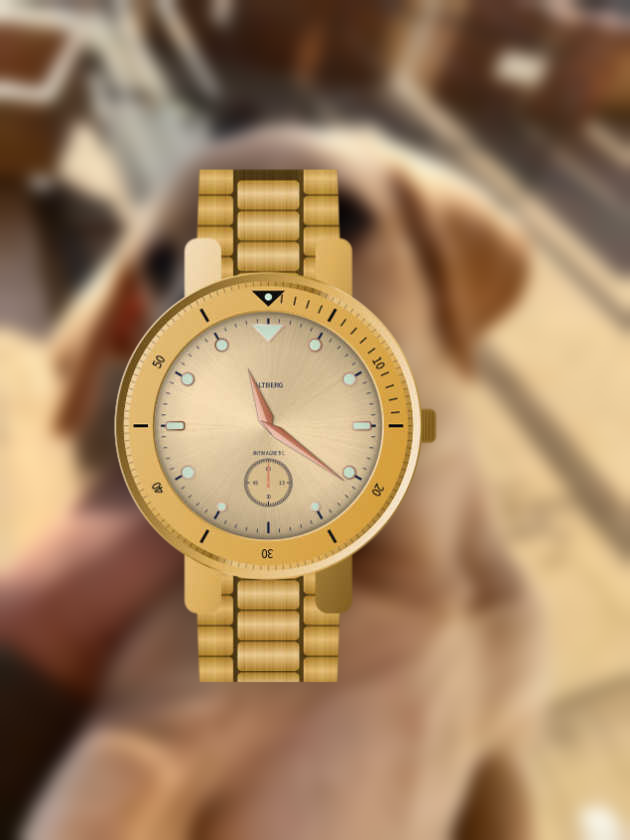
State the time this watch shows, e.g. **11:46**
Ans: **11:21**
